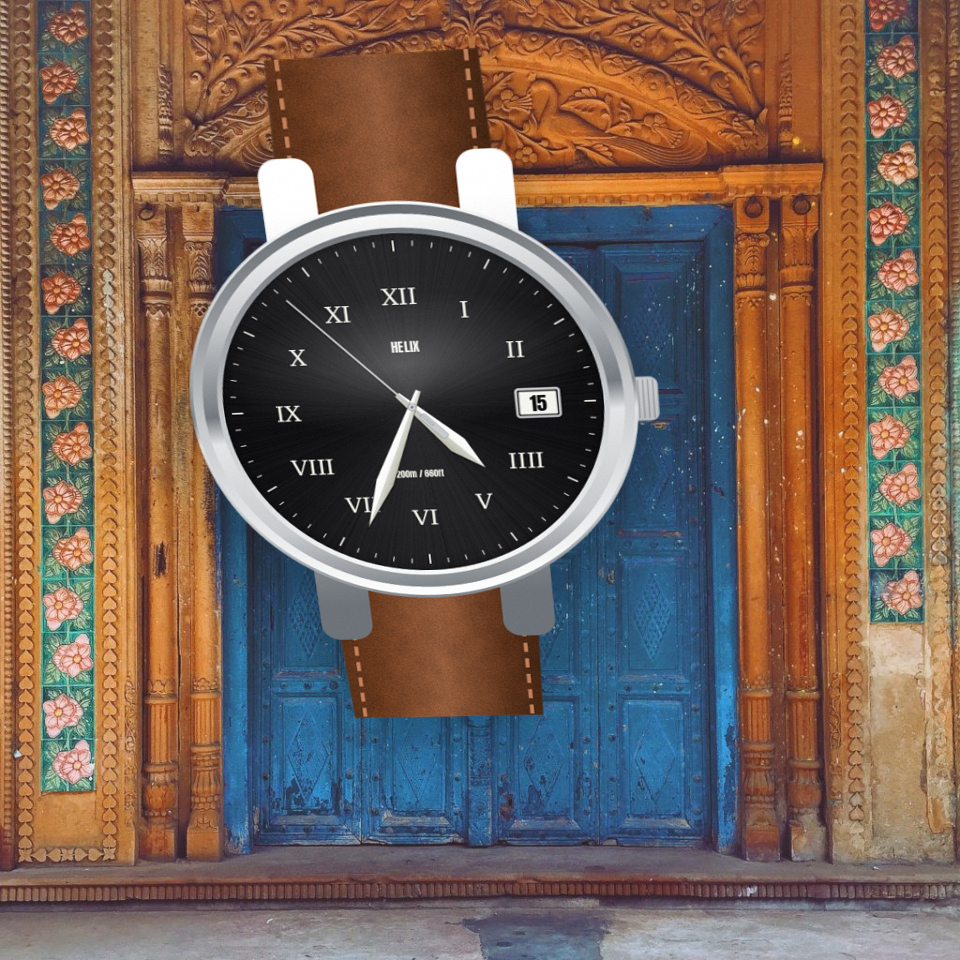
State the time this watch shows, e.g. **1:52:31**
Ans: **4:33:53**
